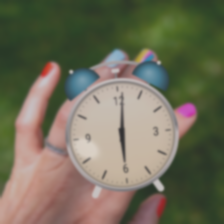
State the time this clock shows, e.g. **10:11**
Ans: **6:01**
